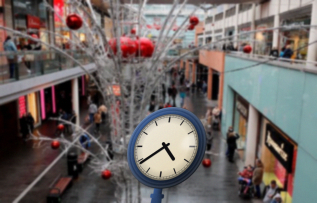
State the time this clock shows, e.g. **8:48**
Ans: **4:39**
